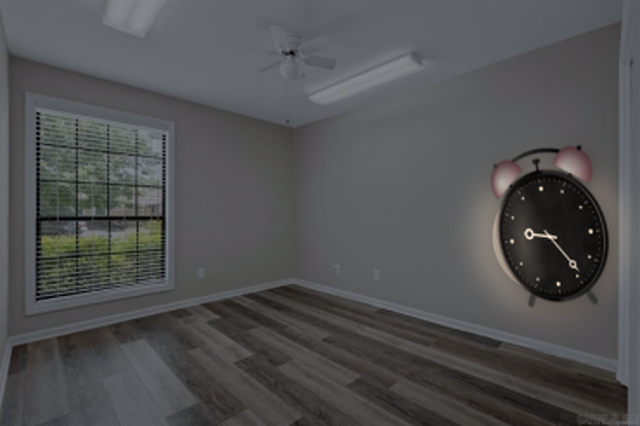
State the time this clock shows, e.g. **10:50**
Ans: **9:24**
